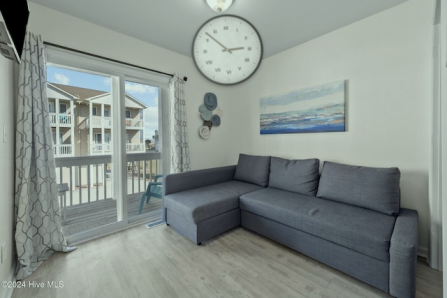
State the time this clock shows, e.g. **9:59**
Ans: **2:52**
